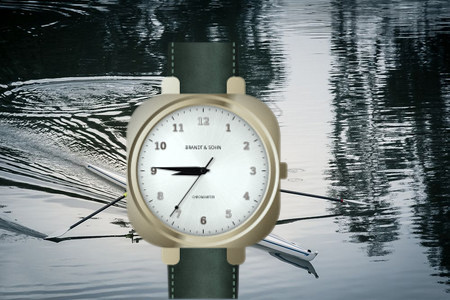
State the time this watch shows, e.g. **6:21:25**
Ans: **8:45:36**
